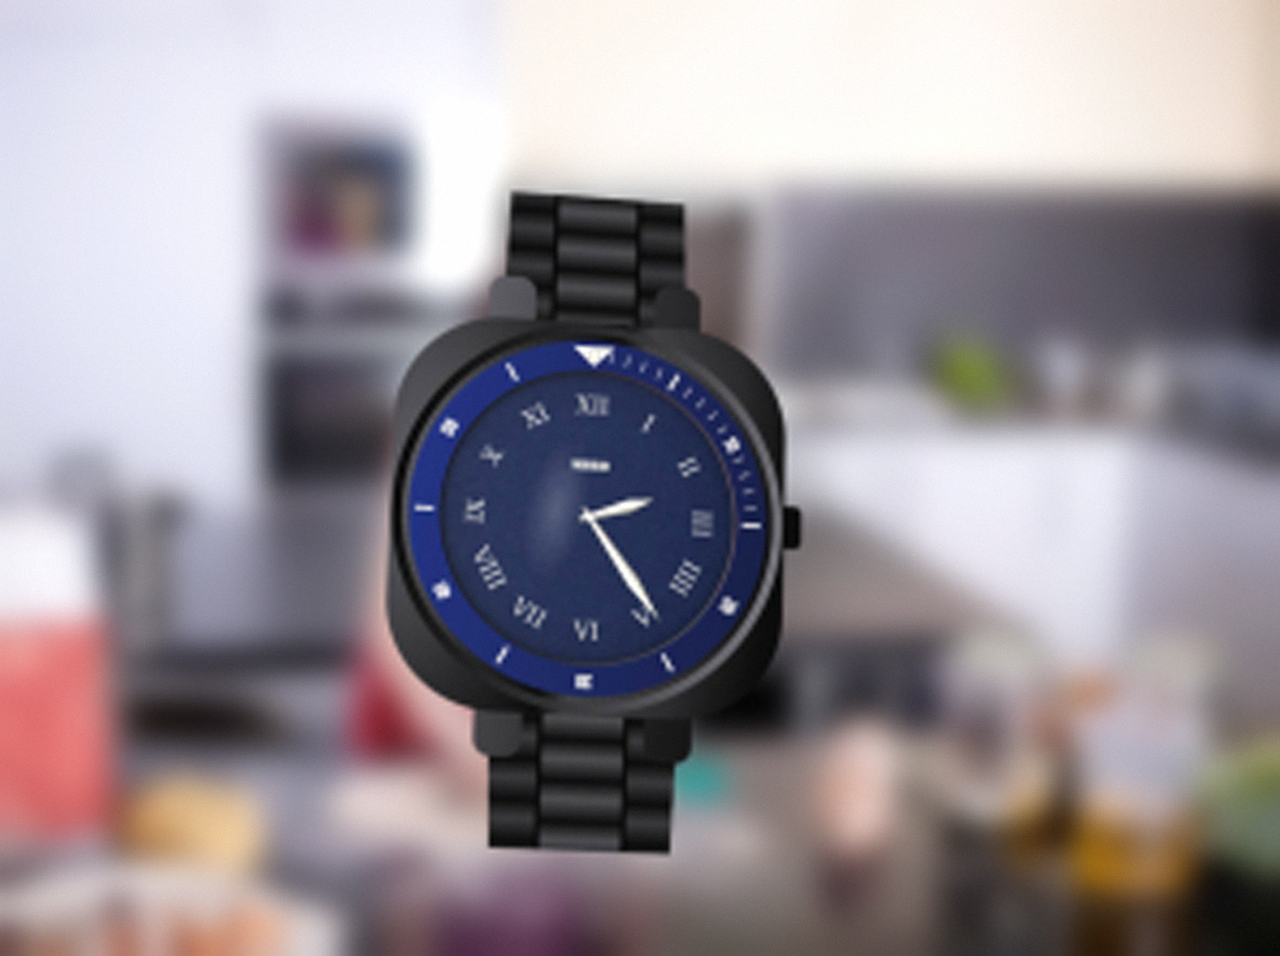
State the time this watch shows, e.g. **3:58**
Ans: **2:24**
